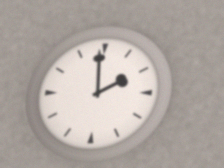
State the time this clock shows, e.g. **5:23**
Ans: **1:59**
